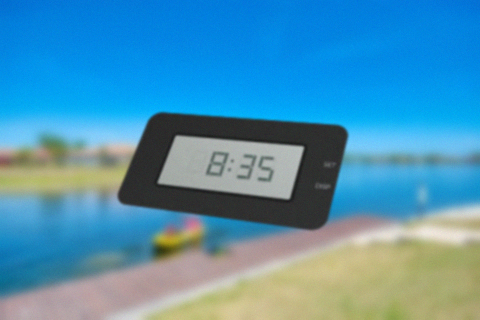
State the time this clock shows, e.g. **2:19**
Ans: **8:35**
